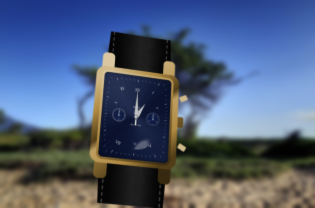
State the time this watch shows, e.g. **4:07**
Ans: **1:00**
